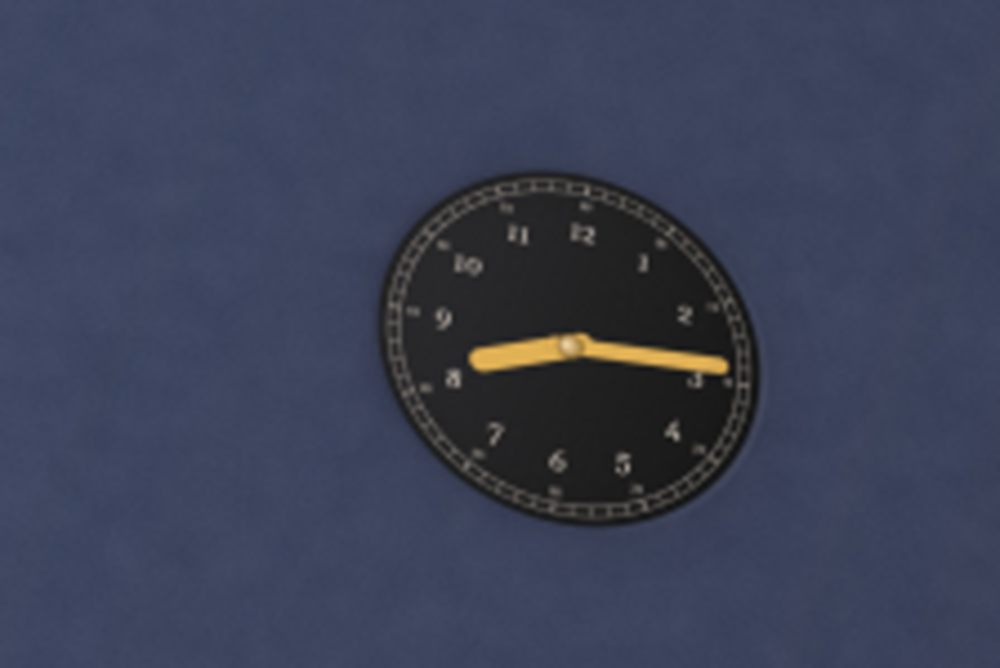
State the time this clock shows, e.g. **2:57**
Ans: **8:14**
